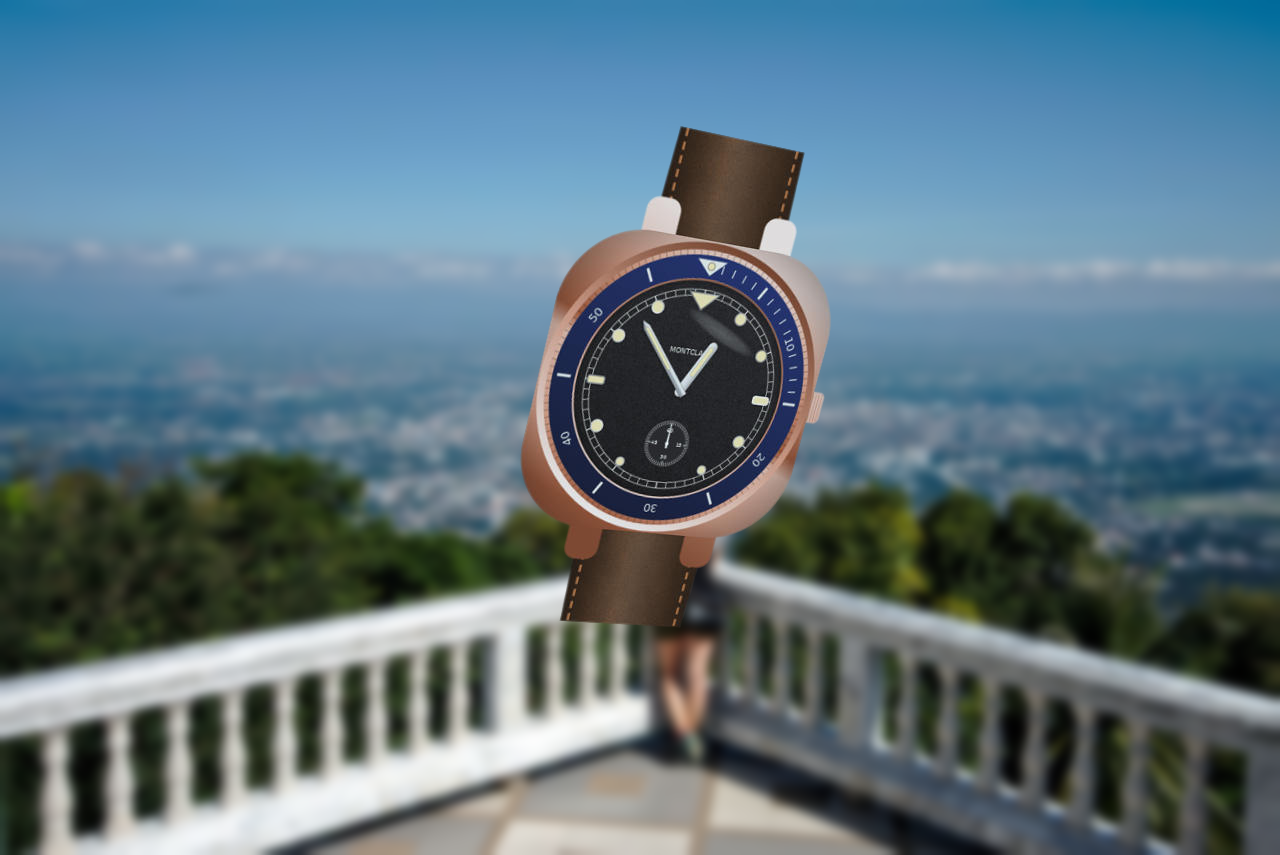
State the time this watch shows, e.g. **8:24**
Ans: **12:53**
